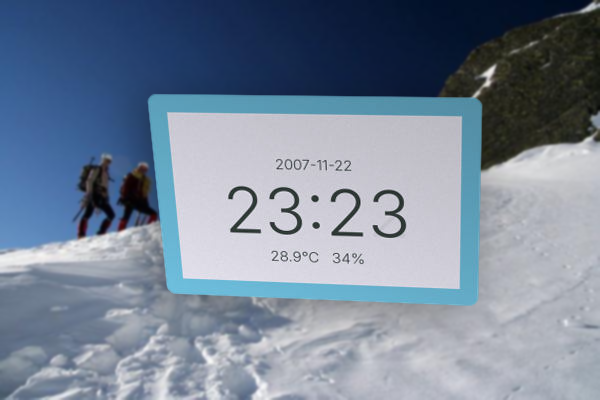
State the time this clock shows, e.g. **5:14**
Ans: **23:23**
